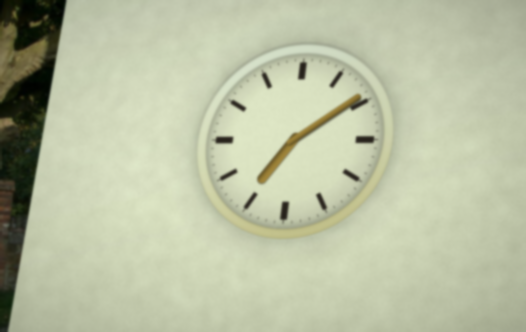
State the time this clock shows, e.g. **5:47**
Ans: **7:09**
